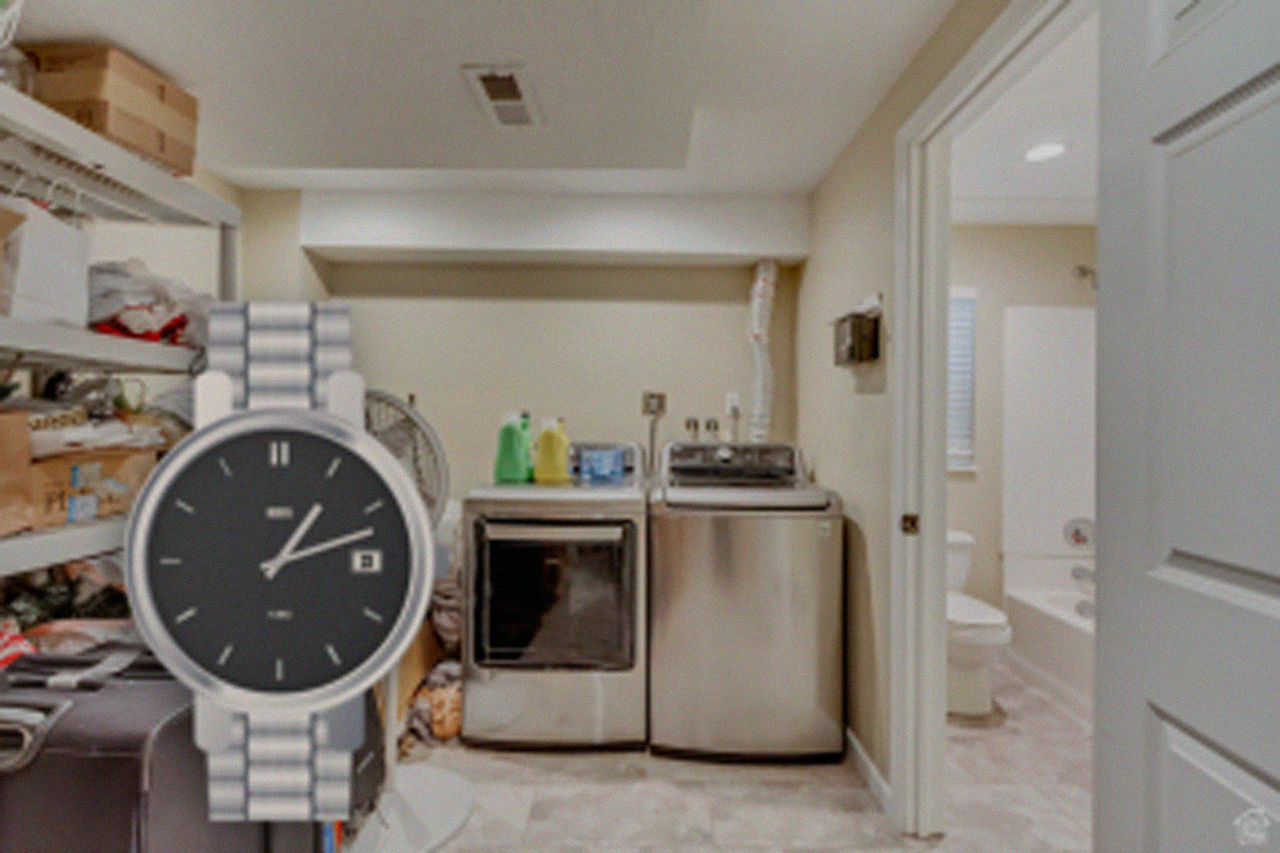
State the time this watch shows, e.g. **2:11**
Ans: **1:12**
